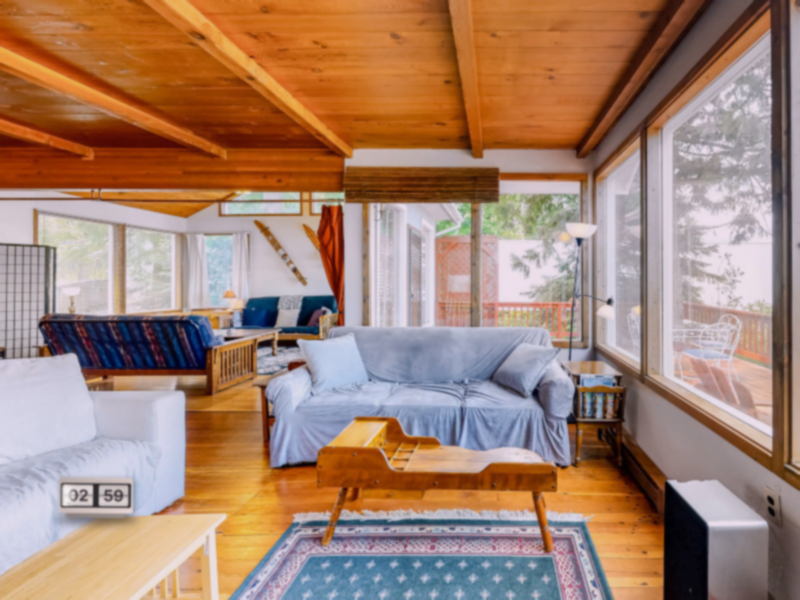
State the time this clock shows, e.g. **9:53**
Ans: **2:59**
